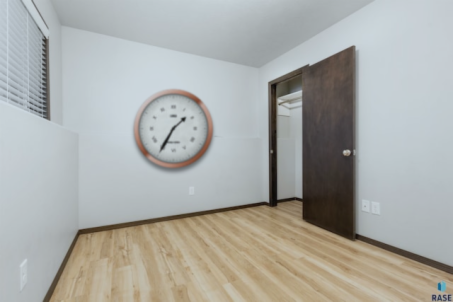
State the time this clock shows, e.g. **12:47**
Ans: **1:35**
